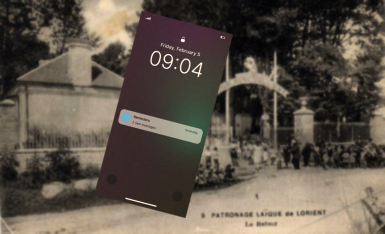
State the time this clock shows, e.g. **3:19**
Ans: **9:04**
